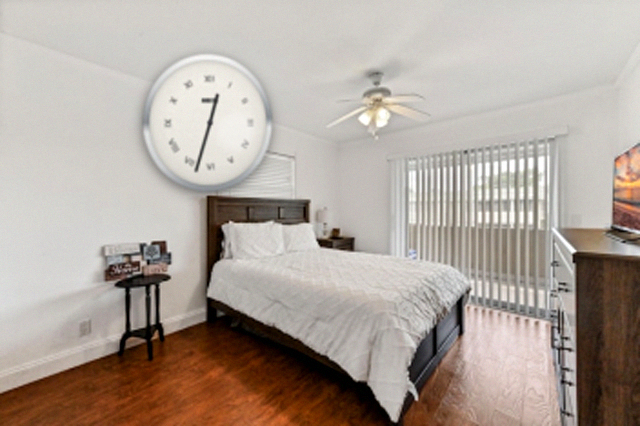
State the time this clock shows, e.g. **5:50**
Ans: **12:33**
